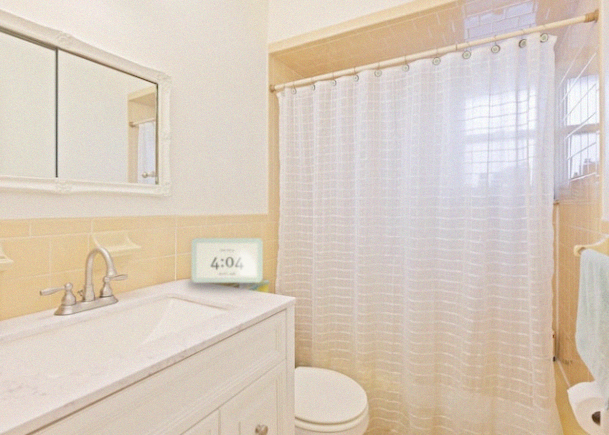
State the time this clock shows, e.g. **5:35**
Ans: **4:04**
